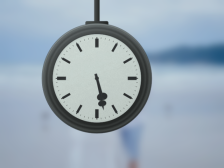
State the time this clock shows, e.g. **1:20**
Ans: **5:28**
